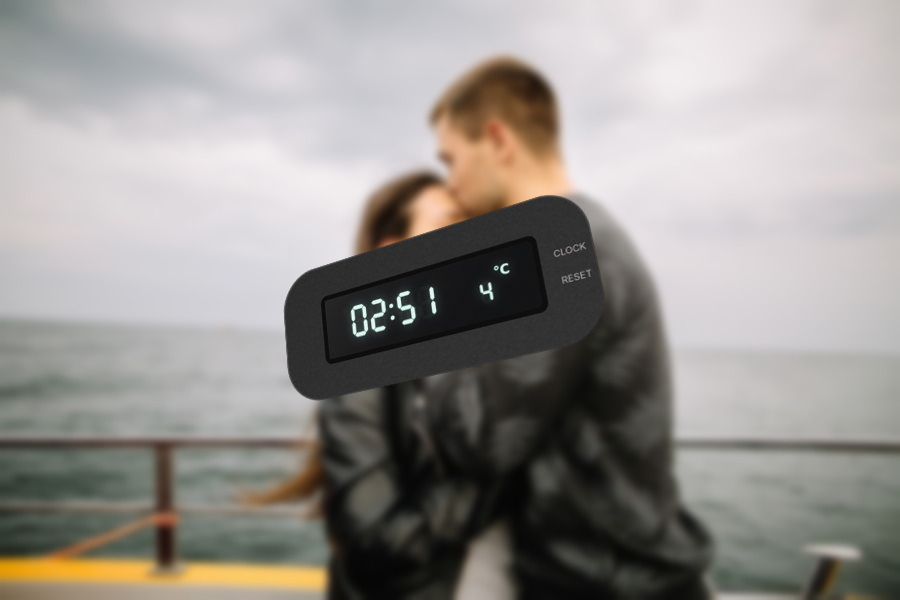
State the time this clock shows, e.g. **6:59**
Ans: **2:51**
